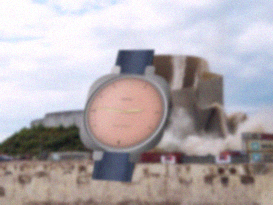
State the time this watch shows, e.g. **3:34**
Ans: **2:46**
